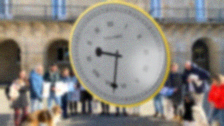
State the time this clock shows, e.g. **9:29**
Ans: **9:33**
